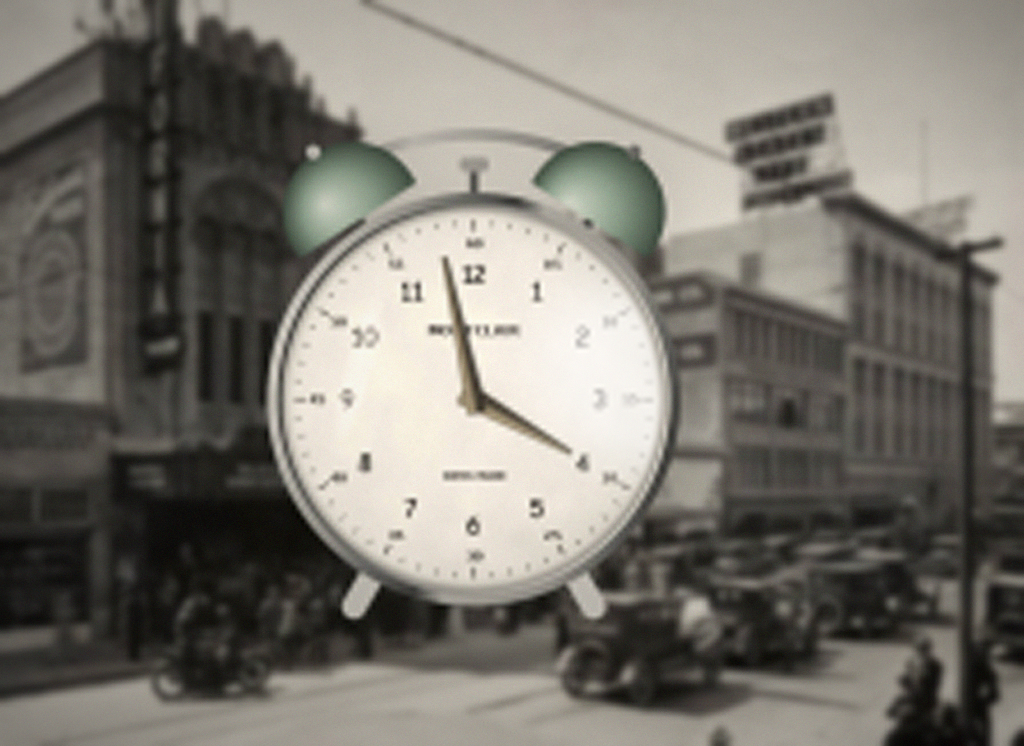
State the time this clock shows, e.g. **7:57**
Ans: **3:58**
